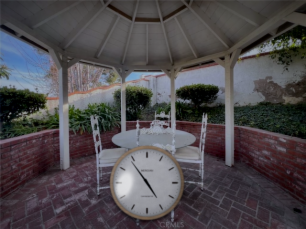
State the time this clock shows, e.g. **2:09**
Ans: **4:54**
